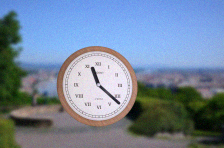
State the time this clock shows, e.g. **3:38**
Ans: **11:22**
